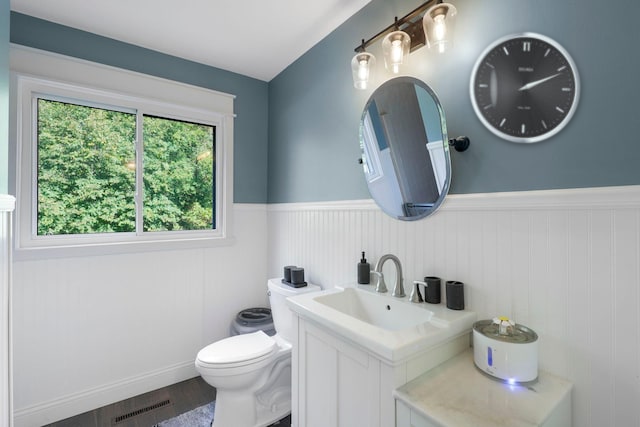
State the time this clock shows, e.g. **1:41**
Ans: **2:11**
